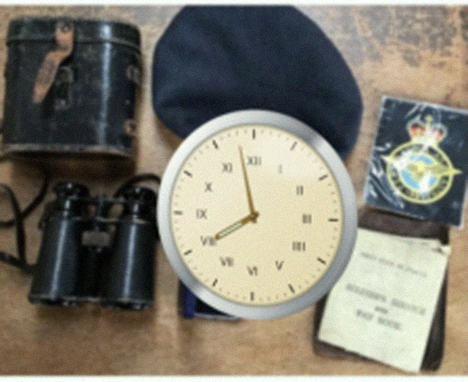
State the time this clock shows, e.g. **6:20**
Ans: **7:58**
